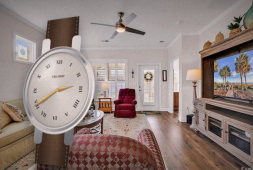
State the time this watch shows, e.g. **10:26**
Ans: **2:40**
